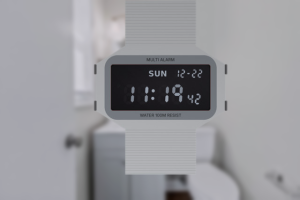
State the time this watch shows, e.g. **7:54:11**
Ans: **11:19:42**
